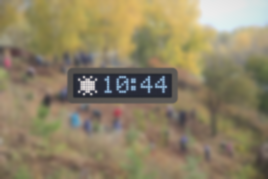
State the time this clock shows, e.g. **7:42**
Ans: **10:44**
